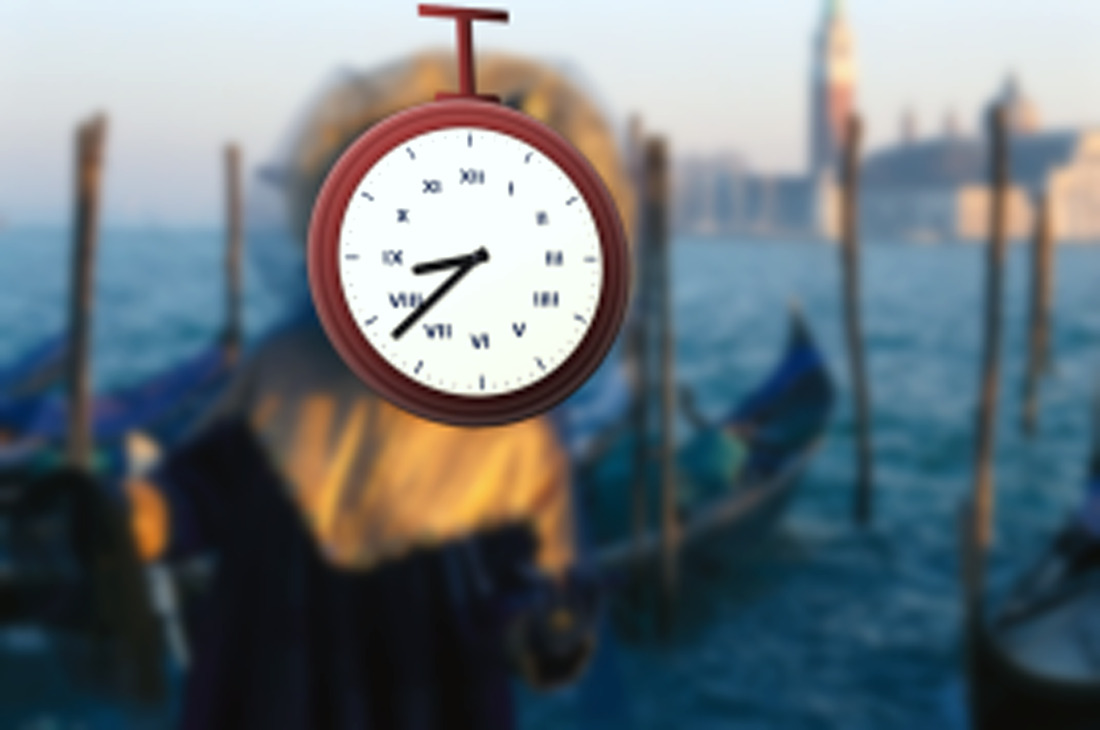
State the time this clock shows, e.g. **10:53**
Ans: **8:38**
